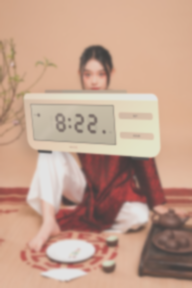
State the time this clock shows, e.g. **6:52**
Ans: **8:22**
